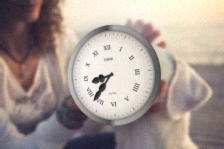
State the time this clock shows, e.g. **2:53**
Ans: **8:37**
